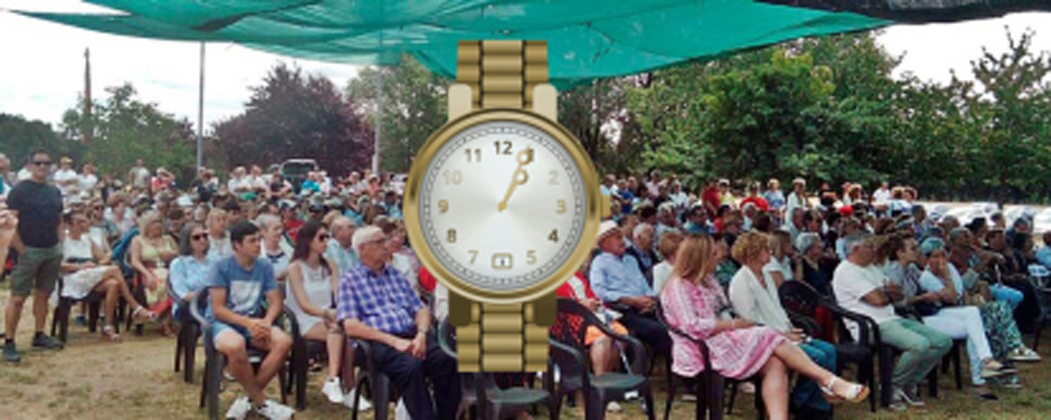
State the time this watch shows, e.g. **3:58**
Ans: **1:04**
